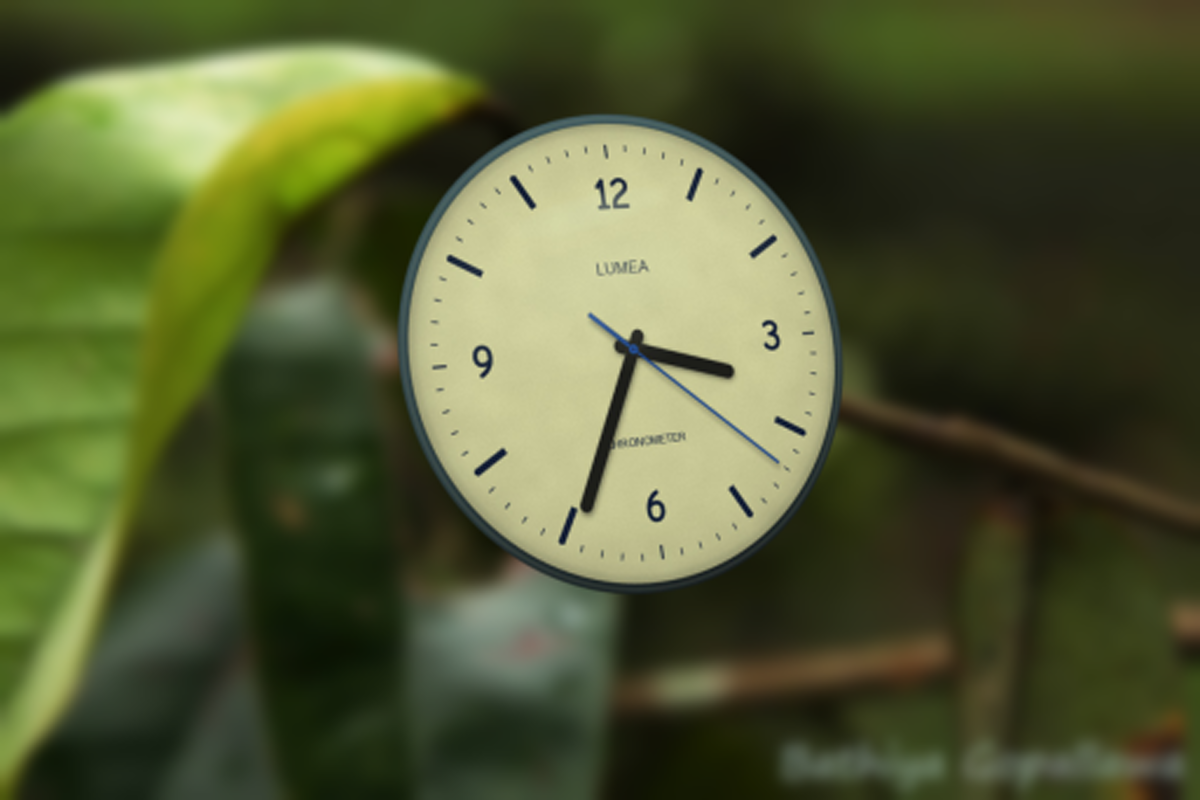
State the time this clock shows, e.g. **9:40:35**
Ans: **3:34:22**
